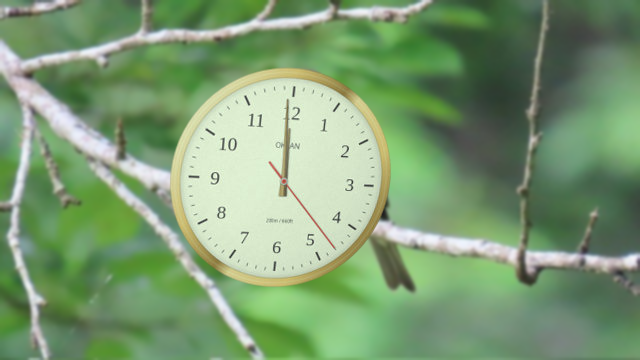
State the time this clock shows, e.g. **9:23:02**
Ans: **11:59:23**
